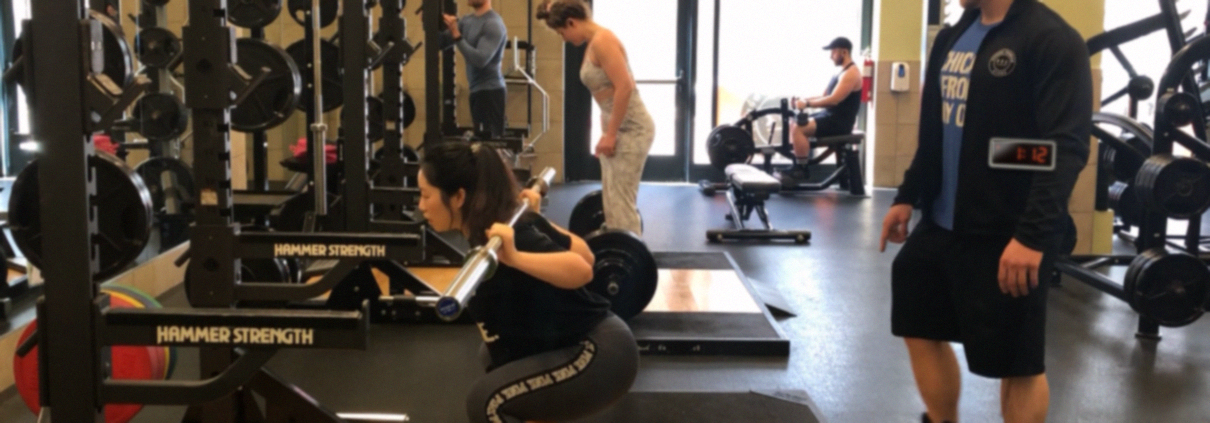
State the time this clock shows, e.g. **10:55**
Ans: **1:12**
